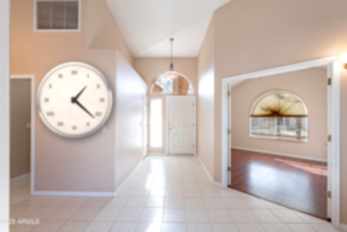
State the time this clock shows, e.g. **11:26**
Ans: **1:22**
